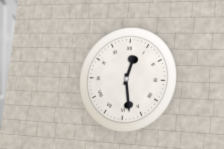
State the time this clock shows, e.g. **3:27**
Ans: **12:28**
